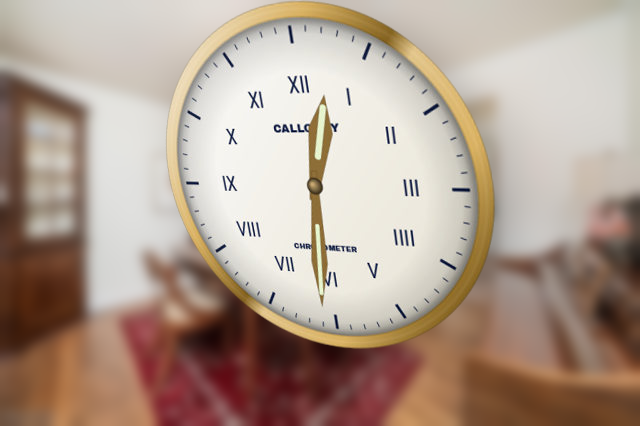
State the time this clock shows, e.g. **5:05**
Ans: **12:31**
